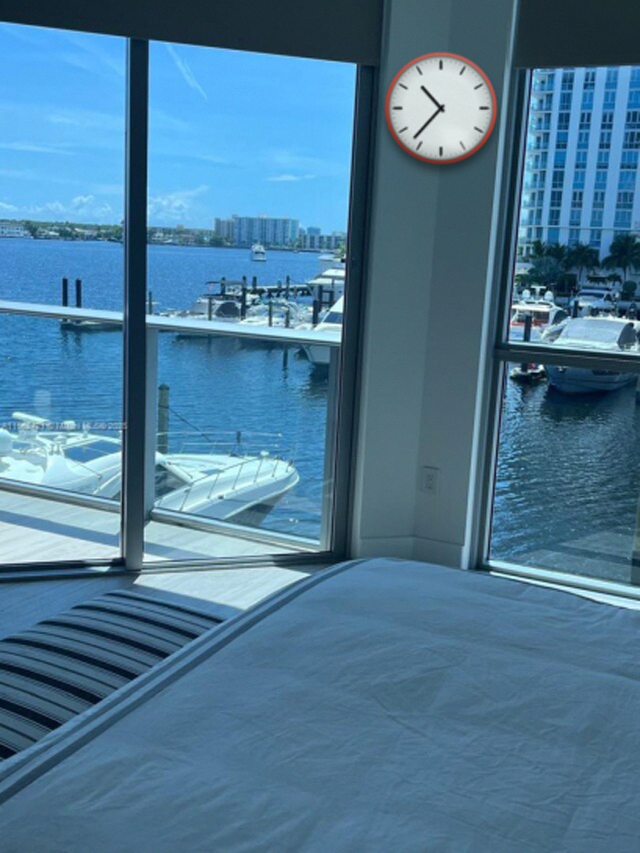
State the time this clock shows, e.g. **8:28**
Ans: **10:37**
